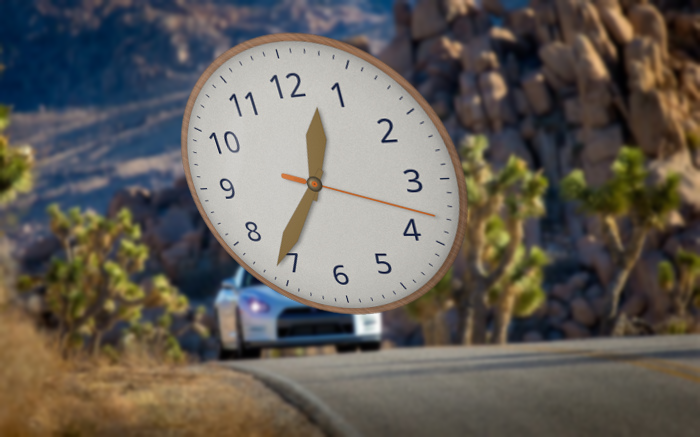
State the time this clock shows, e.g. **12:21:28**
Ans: **12:36:18**
